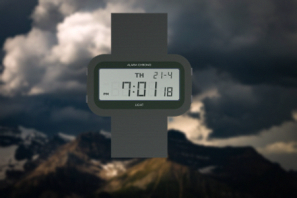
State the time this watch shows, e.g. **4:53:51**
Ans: **7:01:18**
